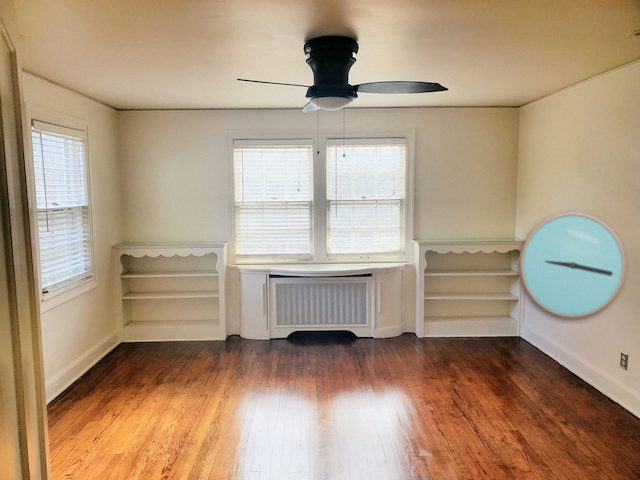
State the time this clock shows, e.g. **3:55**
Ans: **9:17**
